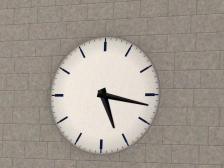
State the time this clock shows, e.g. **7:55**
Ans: **5:17**
